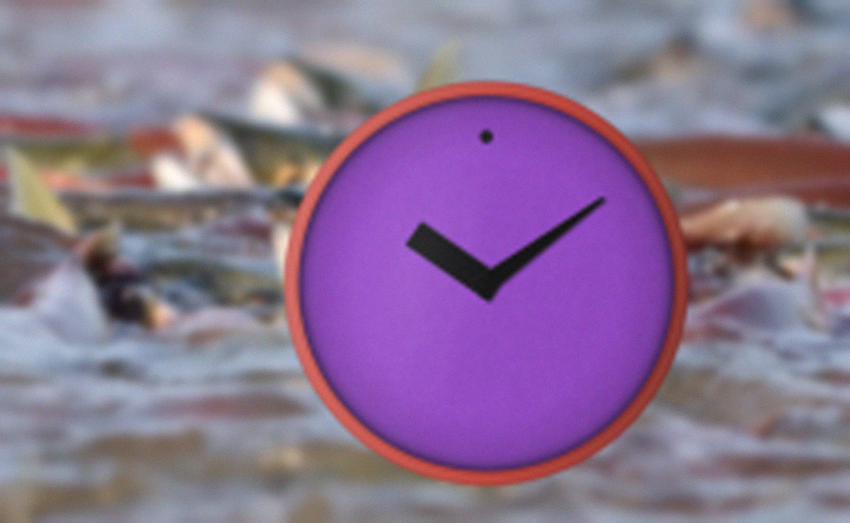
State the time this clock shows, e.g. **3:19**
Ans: **10:09**
